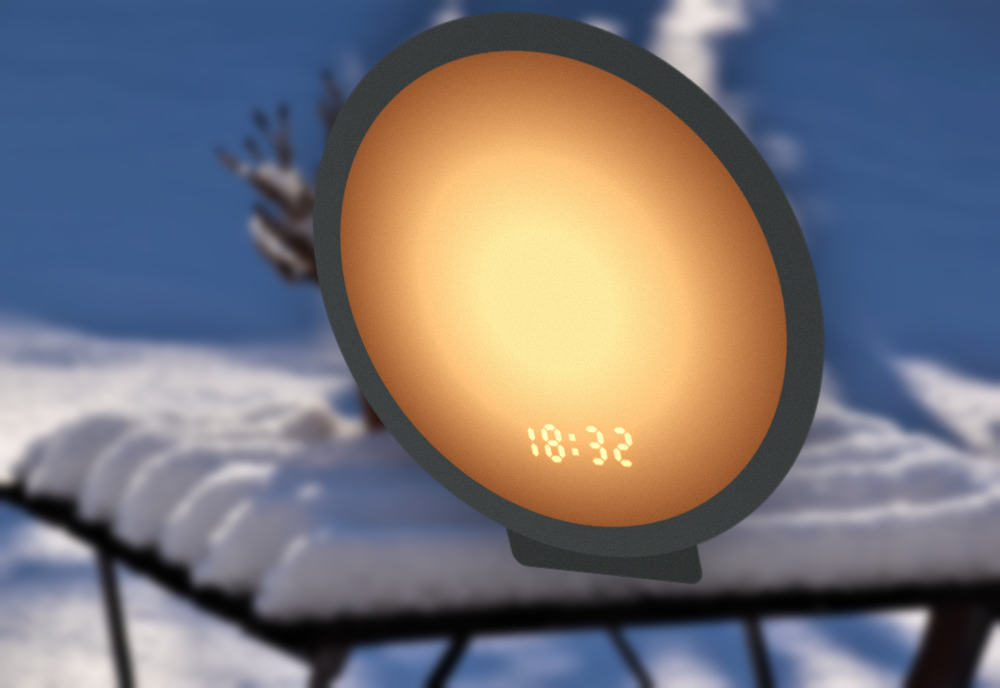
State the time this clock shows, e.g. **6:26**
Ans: **18:32**
